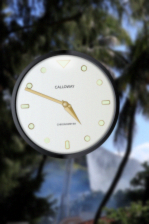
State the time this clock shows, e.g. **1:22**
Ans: **4:49**
